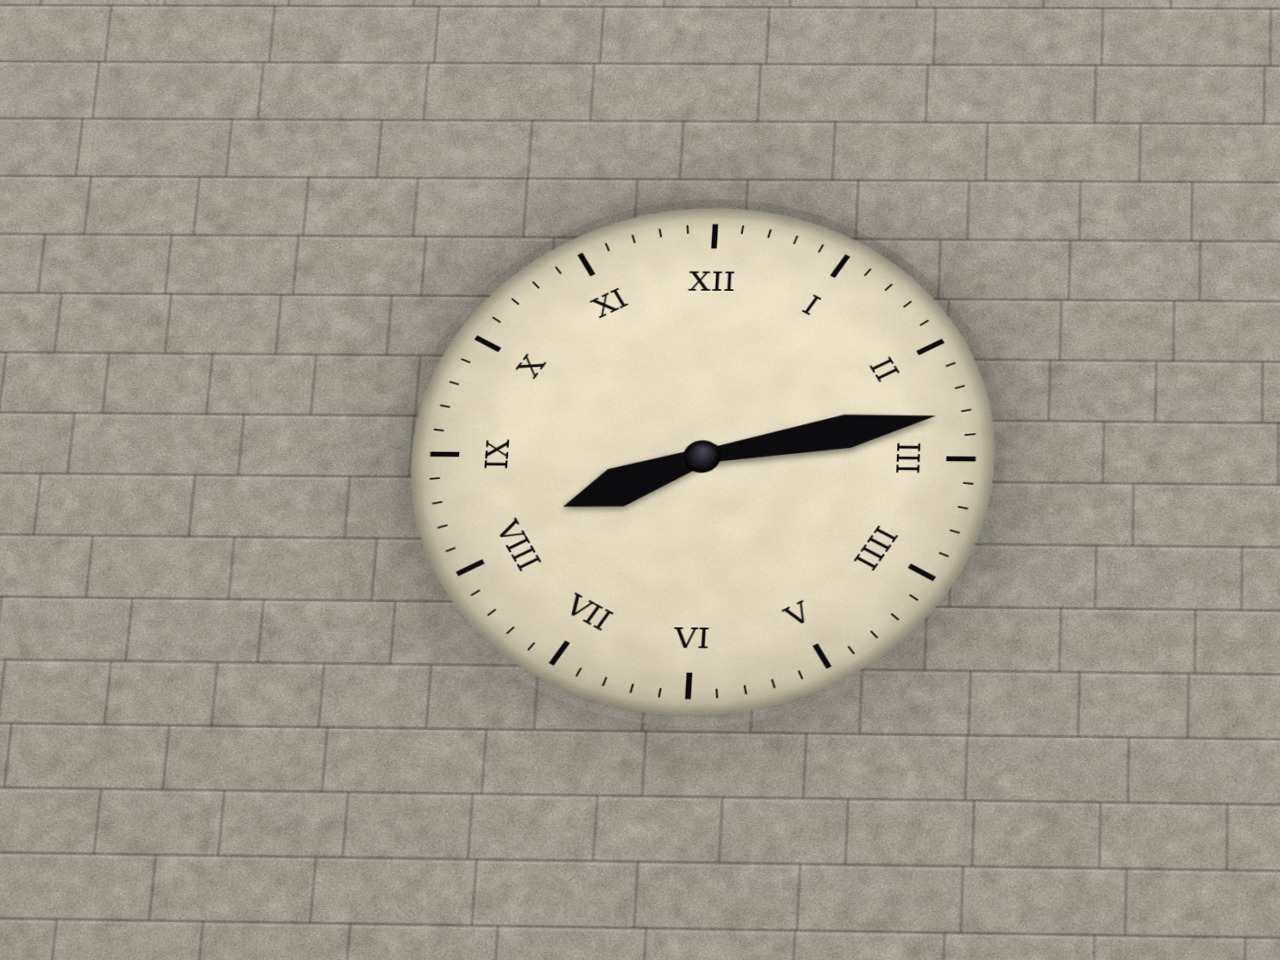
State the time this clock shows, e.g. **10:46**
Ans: **8:13**
